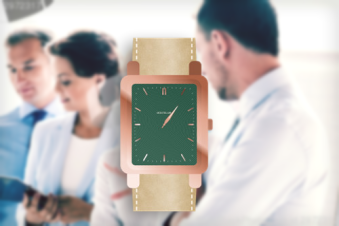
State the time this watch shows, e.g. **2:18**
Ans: **1:06**
